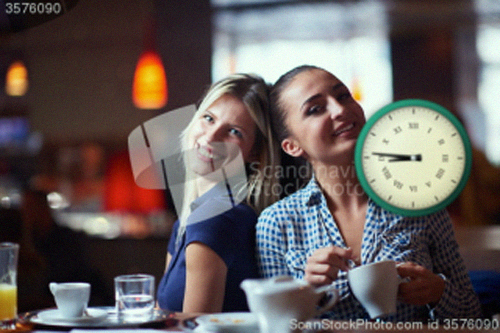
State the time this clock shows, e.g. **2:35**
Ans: **8:46**
